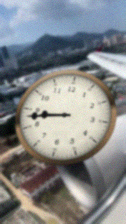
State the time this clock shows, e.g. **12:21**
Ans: **8:43**
